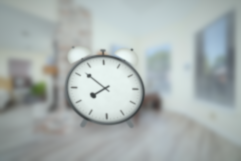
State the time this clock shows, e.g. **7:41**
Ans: **7:52**
